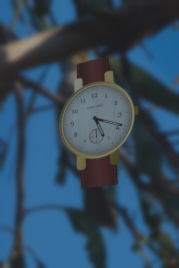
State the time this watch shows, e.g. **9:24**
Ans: **5:19**
